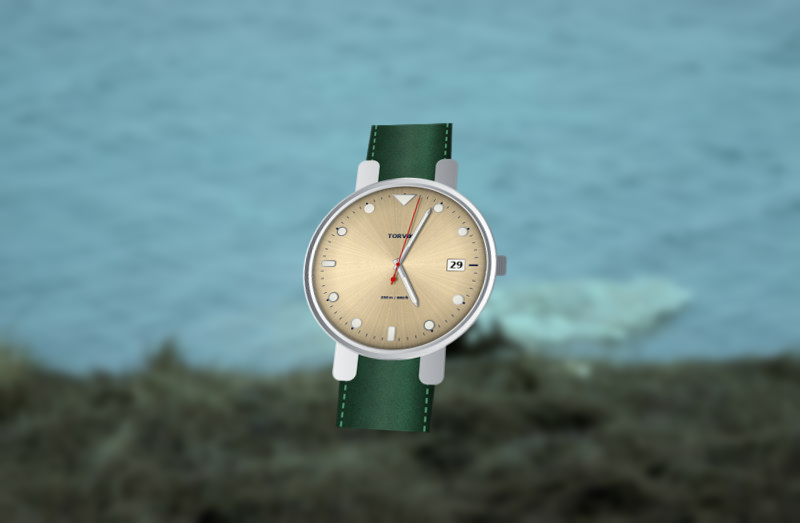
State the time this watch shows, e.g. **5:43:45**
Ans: **5:04:02**
